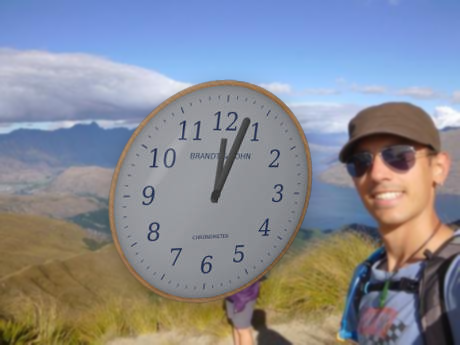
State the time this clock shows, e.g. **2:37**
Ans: **12:03**
